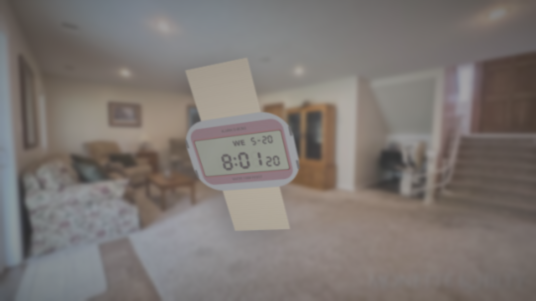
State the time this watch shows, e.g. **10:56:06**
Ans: **8:01:20**
